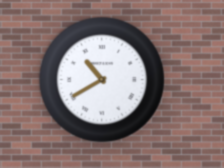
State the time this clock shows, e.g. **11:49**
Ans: **10:40**
